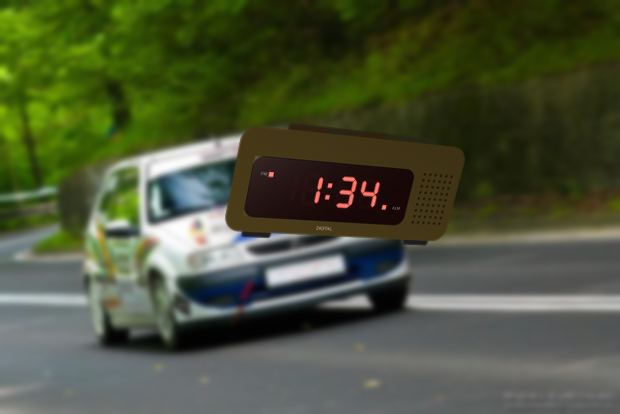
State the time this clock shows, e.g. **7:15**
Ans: **1:34**
